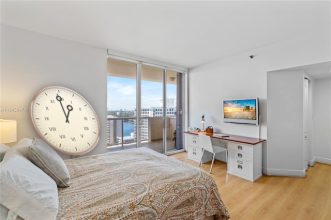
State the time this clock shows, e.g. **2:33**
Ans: **12:59**
